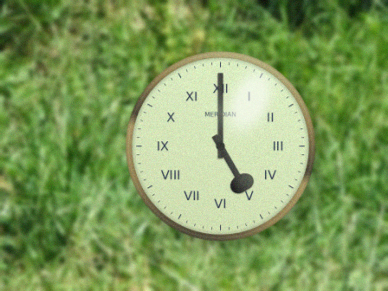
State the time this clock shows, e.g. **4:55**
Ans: **5:00**
